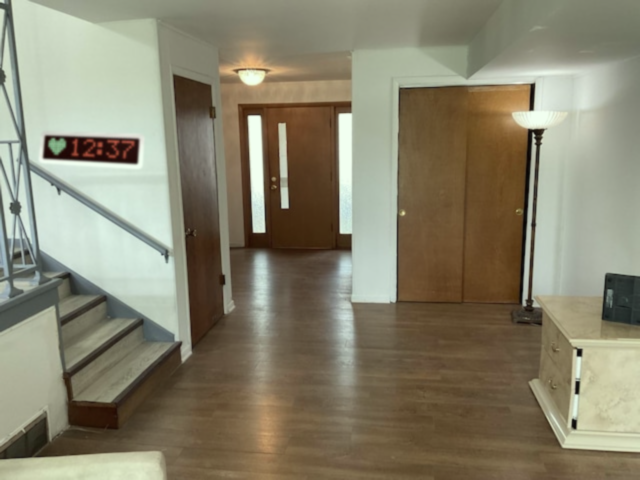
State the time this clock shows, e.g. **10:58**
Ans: **12:37**
